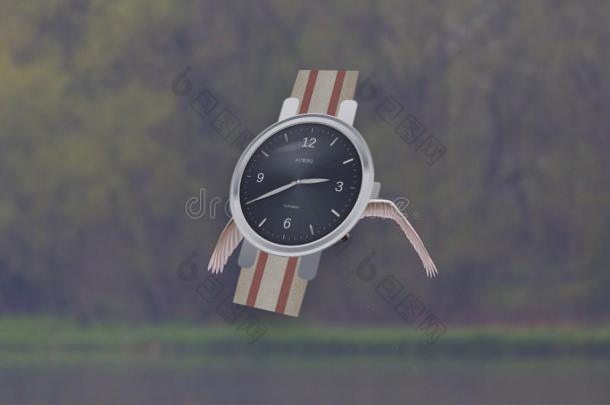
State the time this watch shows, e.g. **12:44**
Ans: **2:40**
